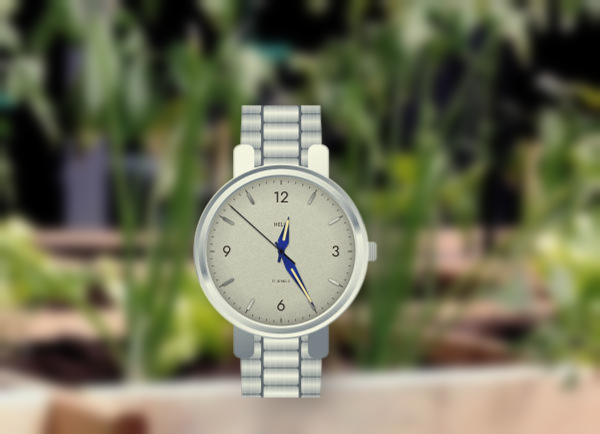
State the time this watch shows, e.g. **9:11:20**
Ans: **12:24:52**
